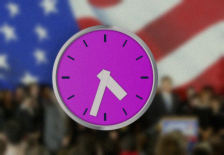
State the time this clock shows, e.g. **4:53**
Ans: **4:33**
